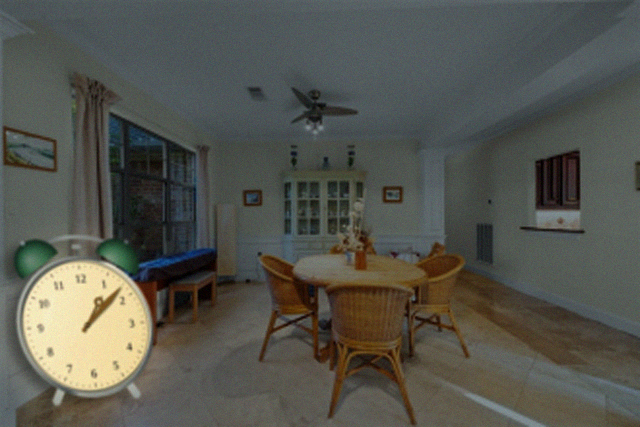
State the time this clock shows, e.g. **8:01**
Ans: **1:08**
